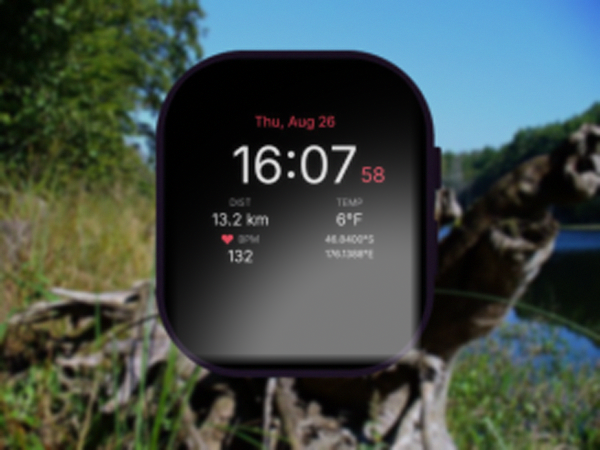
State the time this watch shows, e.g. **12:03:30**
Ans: **16:07:58**
